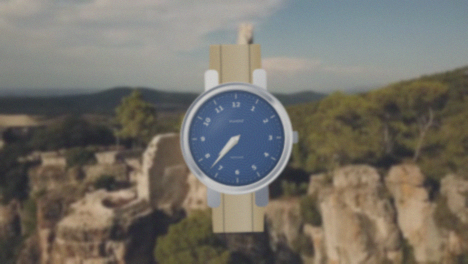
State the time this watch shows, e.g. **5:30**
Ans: **7:37**
